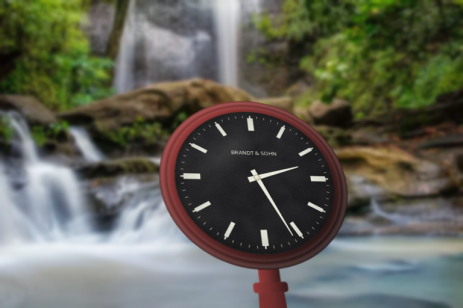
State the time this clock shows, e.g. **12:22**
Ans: **2:26**
